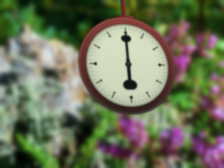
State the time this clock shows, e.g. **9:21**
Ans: **6:00**
